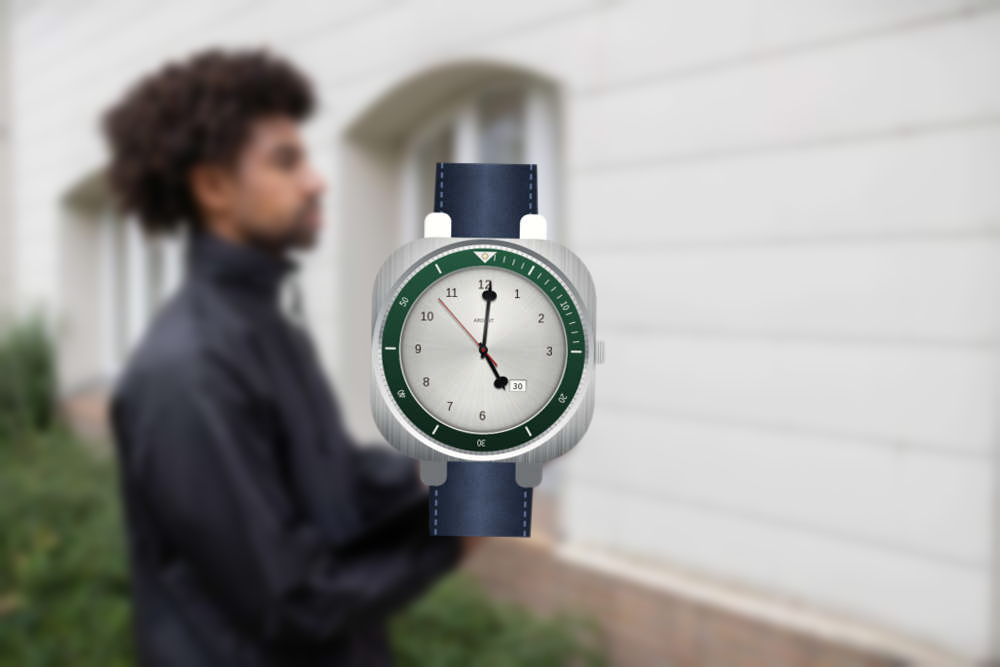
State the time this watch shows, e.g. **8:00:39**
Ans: **5:00:53**
